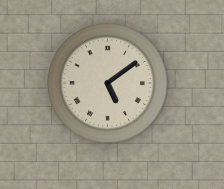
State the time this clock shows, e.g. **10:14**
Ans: **5:09**
